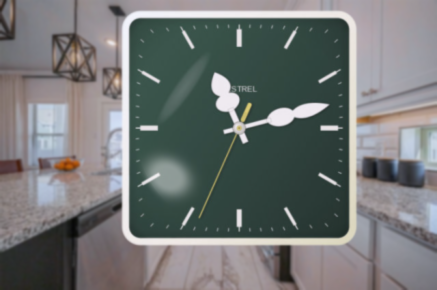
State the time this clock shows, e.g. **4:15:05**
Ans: **11:12:34**
